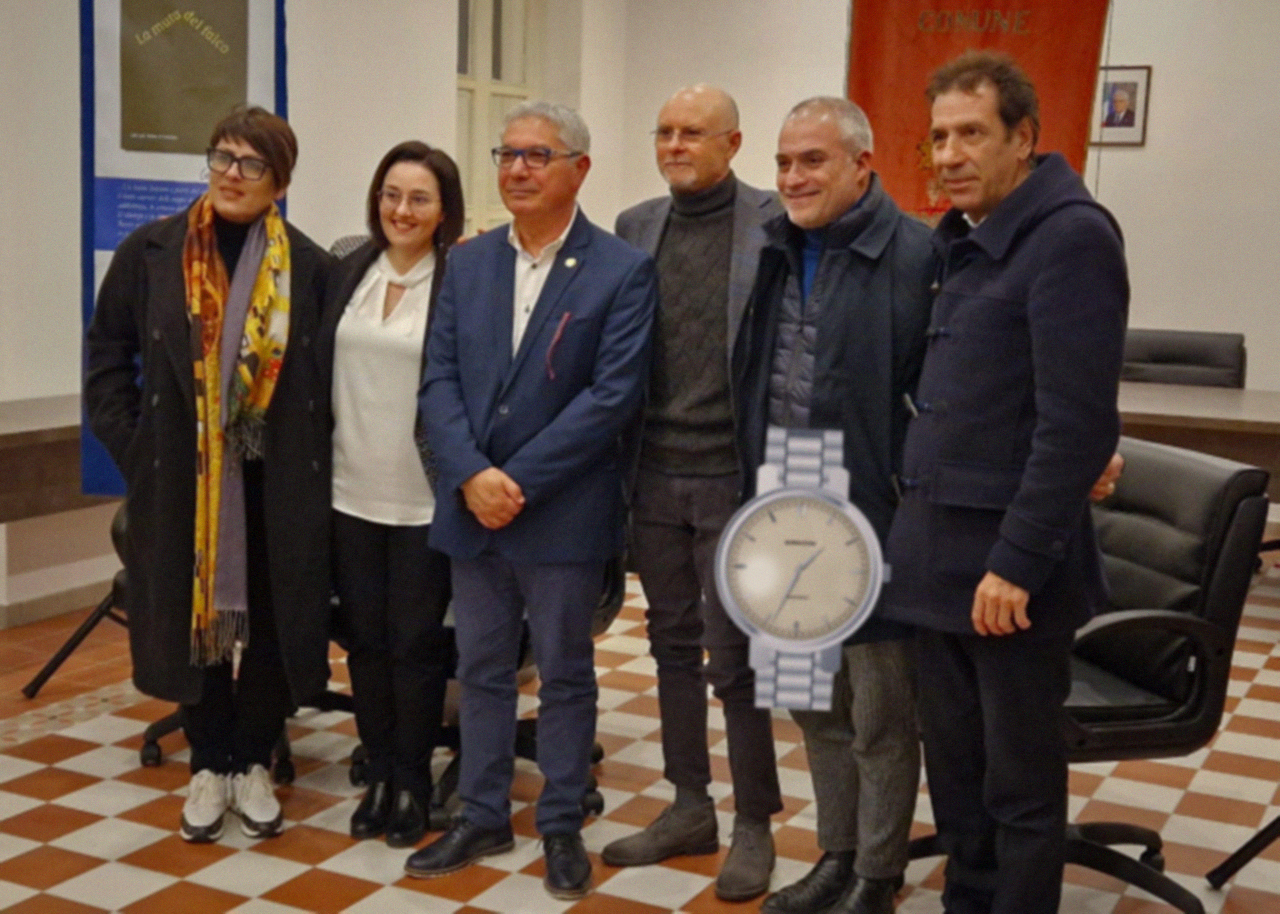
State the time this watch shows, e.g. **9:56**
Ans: **1:34**
